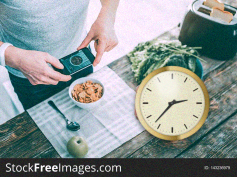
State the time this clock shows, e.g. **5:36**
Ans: **2:37**
